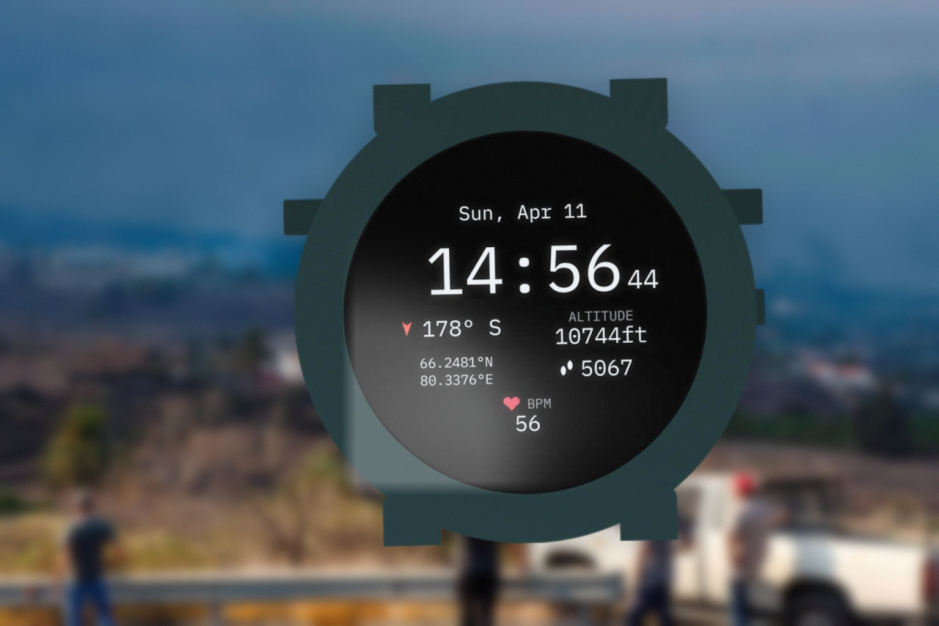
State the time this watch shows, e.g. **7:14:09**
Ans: **14:56:44**
